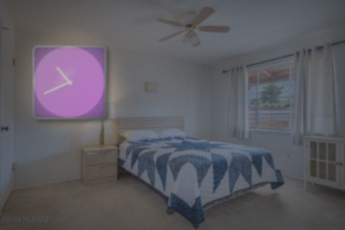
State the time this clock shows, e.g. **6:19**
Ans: **10:41**
